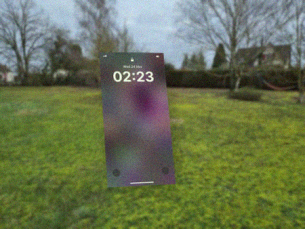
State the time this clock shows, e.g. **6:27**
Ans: **2:23**
